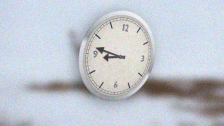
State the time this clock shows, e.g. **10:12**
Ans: **8:47**
